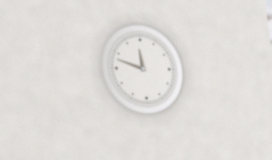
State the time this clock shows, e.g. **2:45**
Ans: **11:48**
